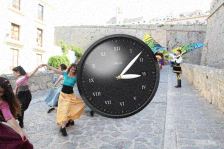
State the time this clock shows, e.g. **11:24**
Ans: **3:08**
